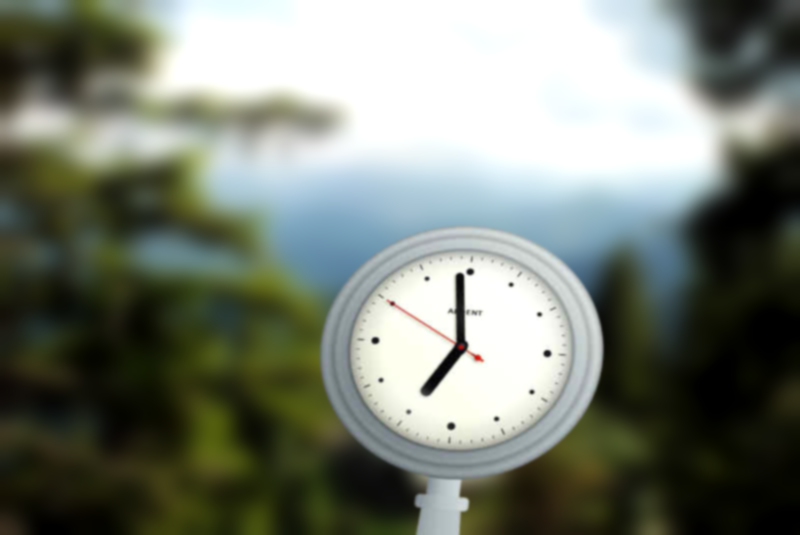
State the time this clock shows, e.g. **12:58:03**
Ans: **6:58:50**
